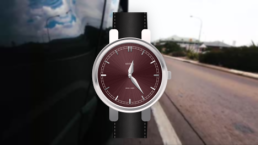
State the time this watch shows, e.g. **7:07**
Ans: **12:24**
